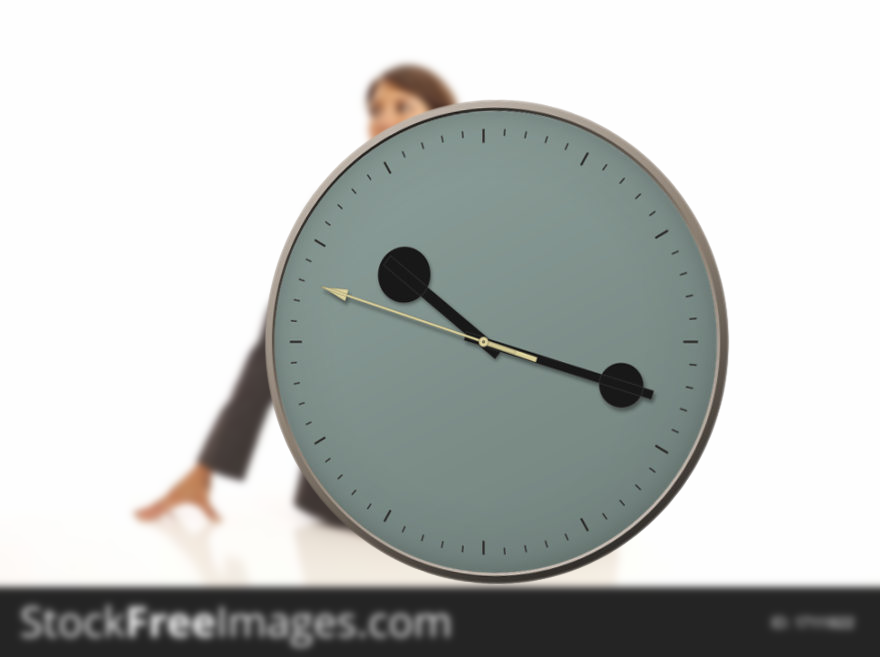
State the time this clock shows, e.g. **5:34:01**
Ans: **10:17:48**
